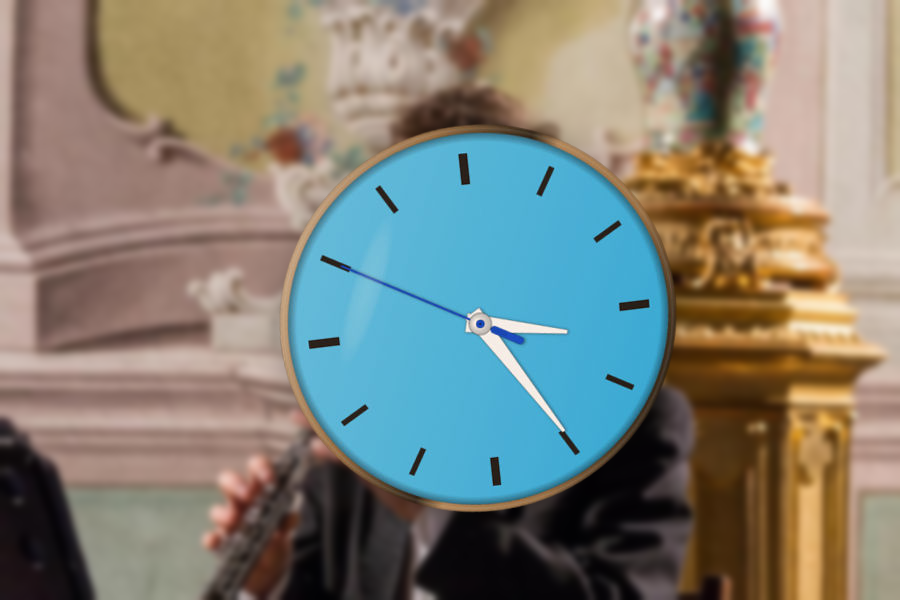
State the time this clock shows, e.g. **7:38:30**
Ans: **3:24:50**
